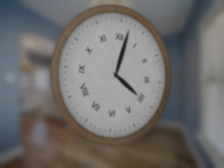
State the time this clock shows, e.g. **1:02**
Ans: **4:02**
